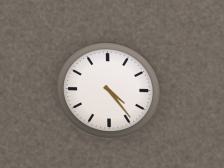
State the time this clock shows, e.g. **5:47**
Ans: **4:24**
